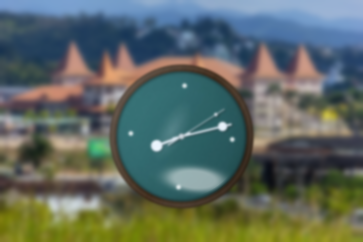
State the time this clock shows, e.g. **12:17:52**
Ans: **8:12:09**
